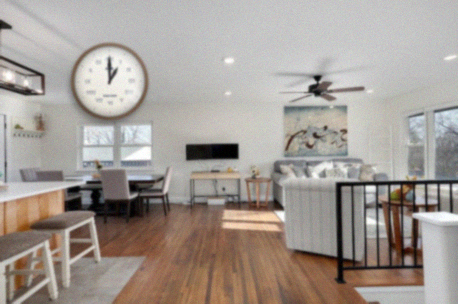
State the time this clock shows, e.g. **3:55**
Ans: **1:00**
